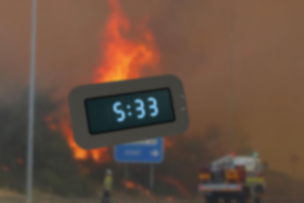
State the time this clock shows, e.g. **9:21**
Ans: **5:33**
